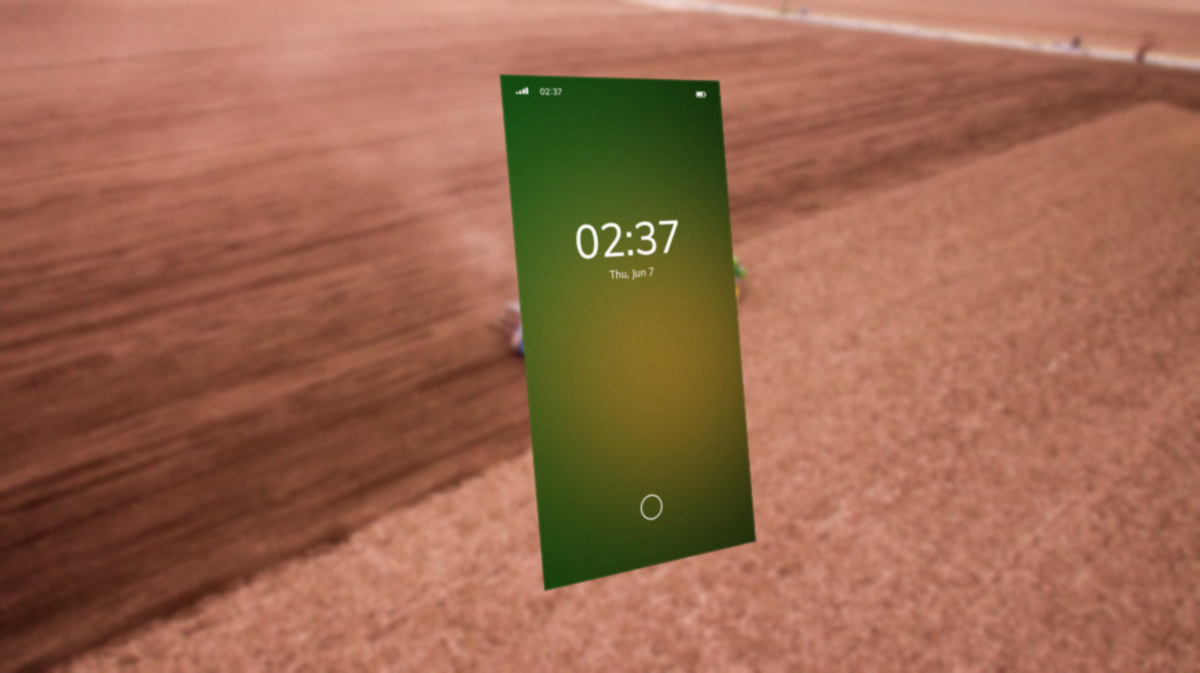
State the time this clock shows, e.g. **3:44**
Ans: **2:37**
